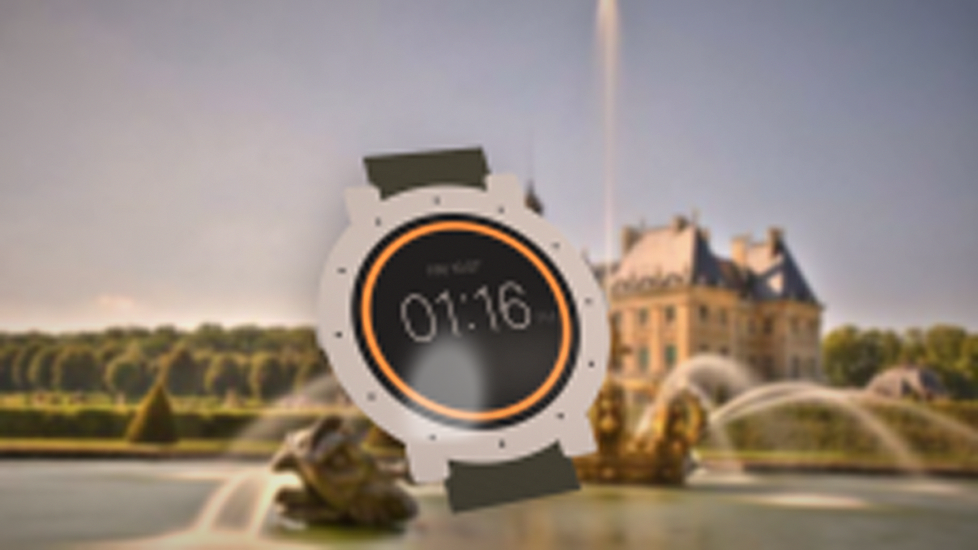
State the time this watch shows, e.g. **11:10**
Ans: **1:16**
